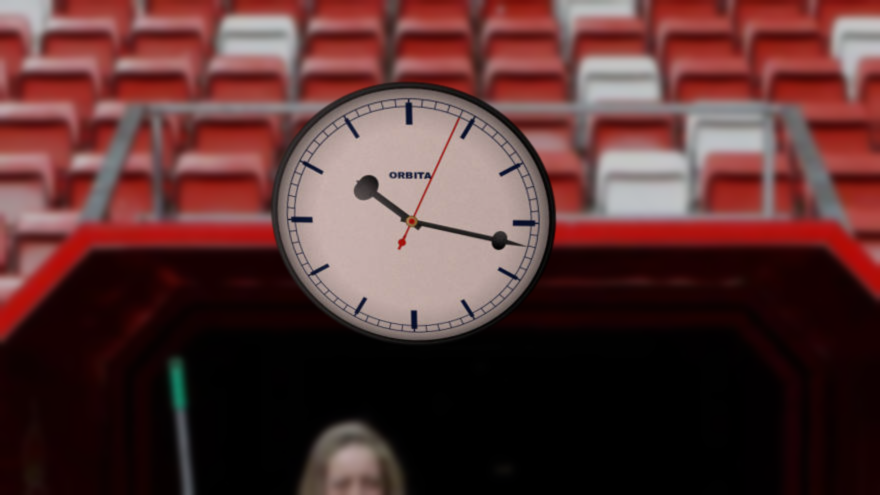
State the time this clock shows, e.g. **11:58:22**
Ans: **10:17:04**
